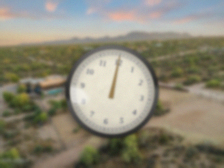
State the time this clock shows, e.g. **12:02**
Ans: **12:00**
